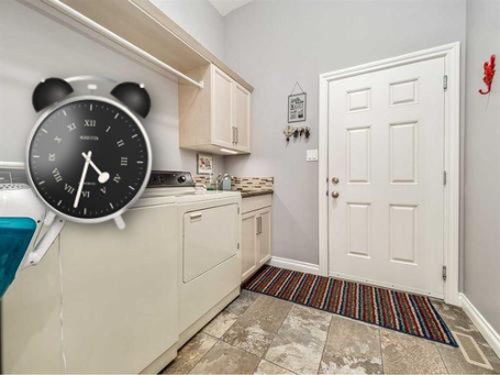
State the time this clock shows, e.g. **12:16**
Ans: **4:32**
